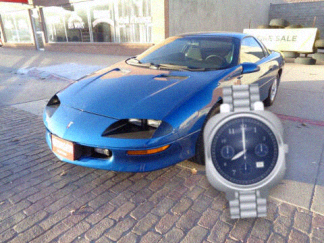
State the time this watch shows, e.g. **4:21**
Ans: **8:00**
